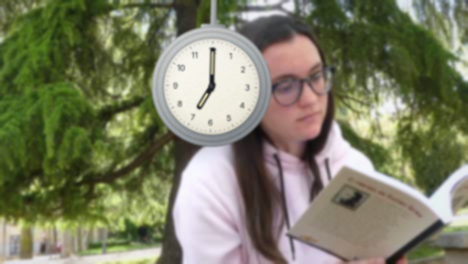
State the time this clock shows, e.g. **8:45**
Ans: **7:00**
